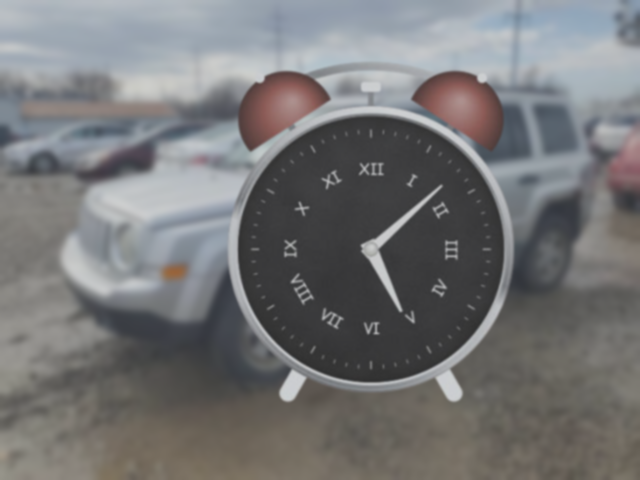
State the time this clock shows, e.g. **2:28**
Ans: **5:08**
